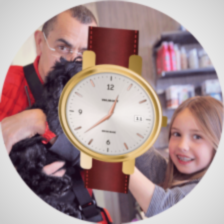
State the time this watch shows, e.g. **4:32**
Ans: **12:38**
